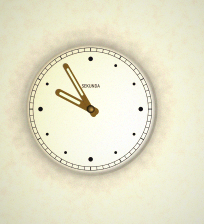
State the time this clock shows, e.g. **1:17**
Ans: **9:55**
